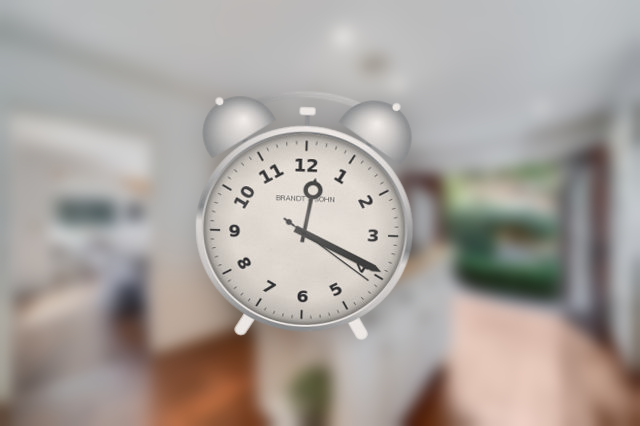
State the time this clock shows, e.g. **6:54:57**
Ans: **12:19:21**
